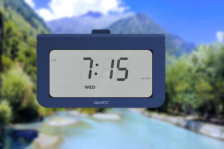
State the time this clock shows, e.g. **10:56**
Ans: **7:15**
